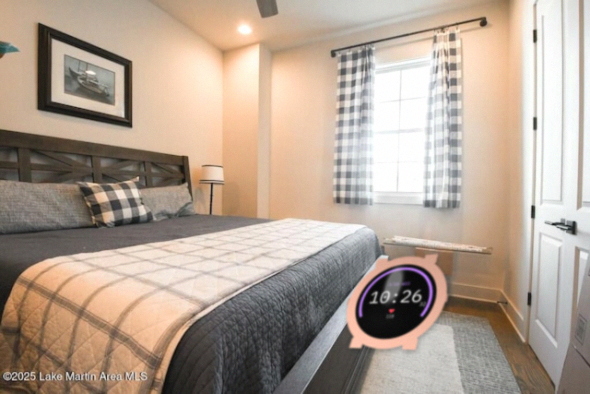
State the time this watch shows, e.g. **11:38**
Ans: **10:26**
